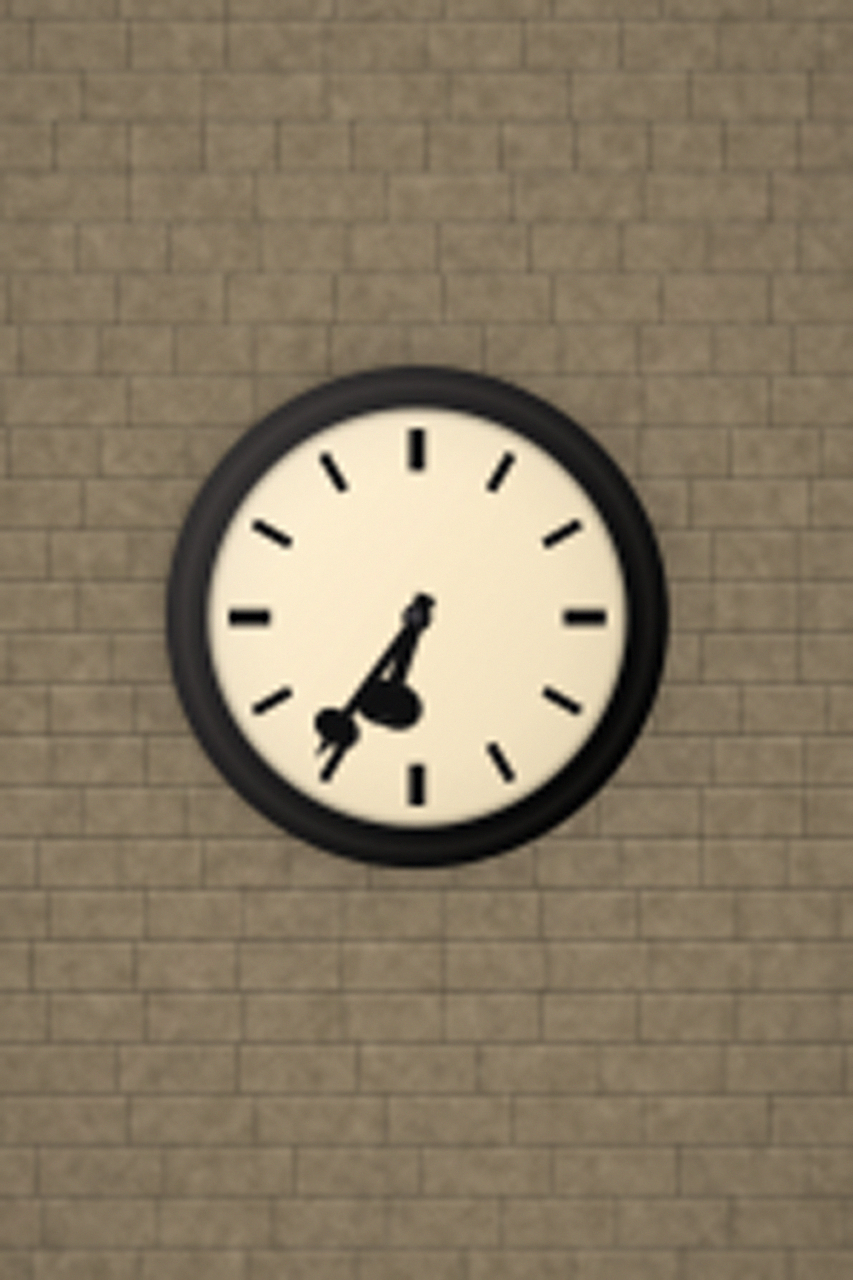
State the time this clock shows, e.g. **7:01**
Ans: **6:36**
